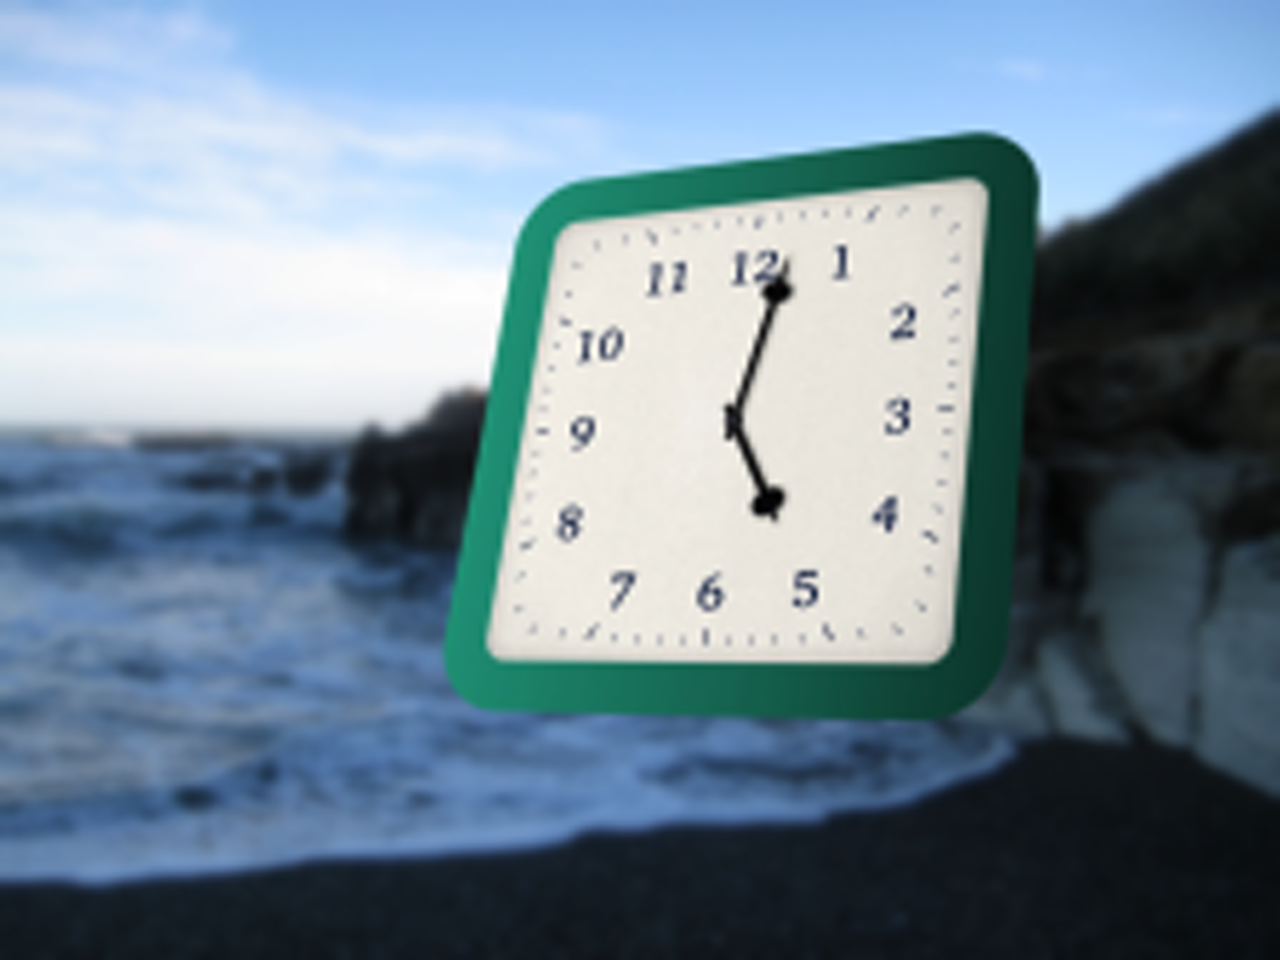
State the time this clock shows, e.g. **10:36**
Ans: **5:02**
